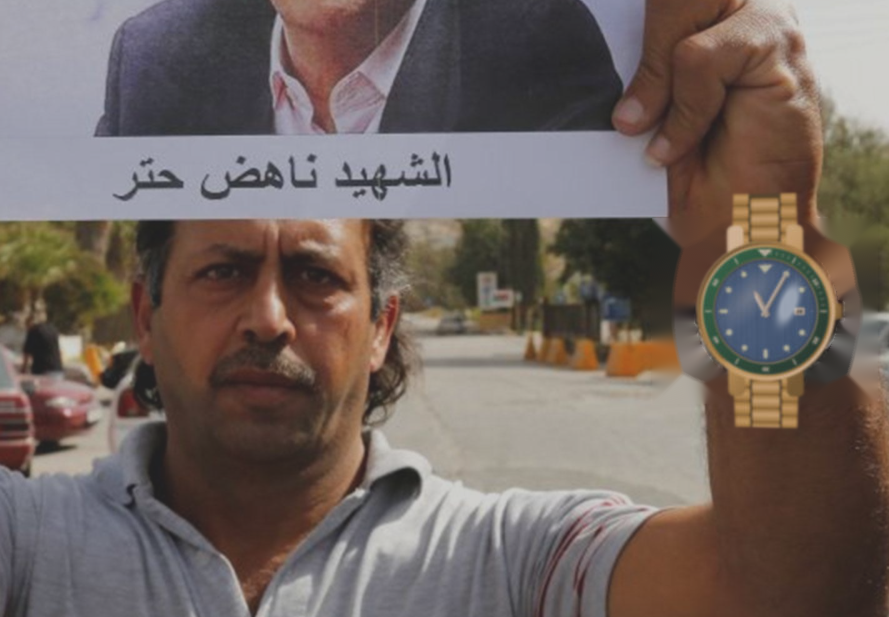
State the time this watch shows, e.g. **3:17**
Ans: **11:05**
